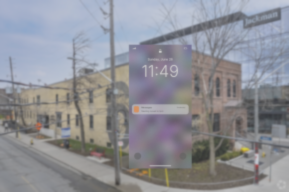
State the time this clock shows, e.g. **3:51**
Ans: **11:49**
